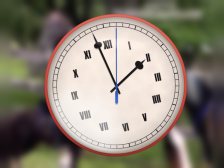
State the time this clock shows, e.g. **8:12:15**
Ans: **1:58:02**
